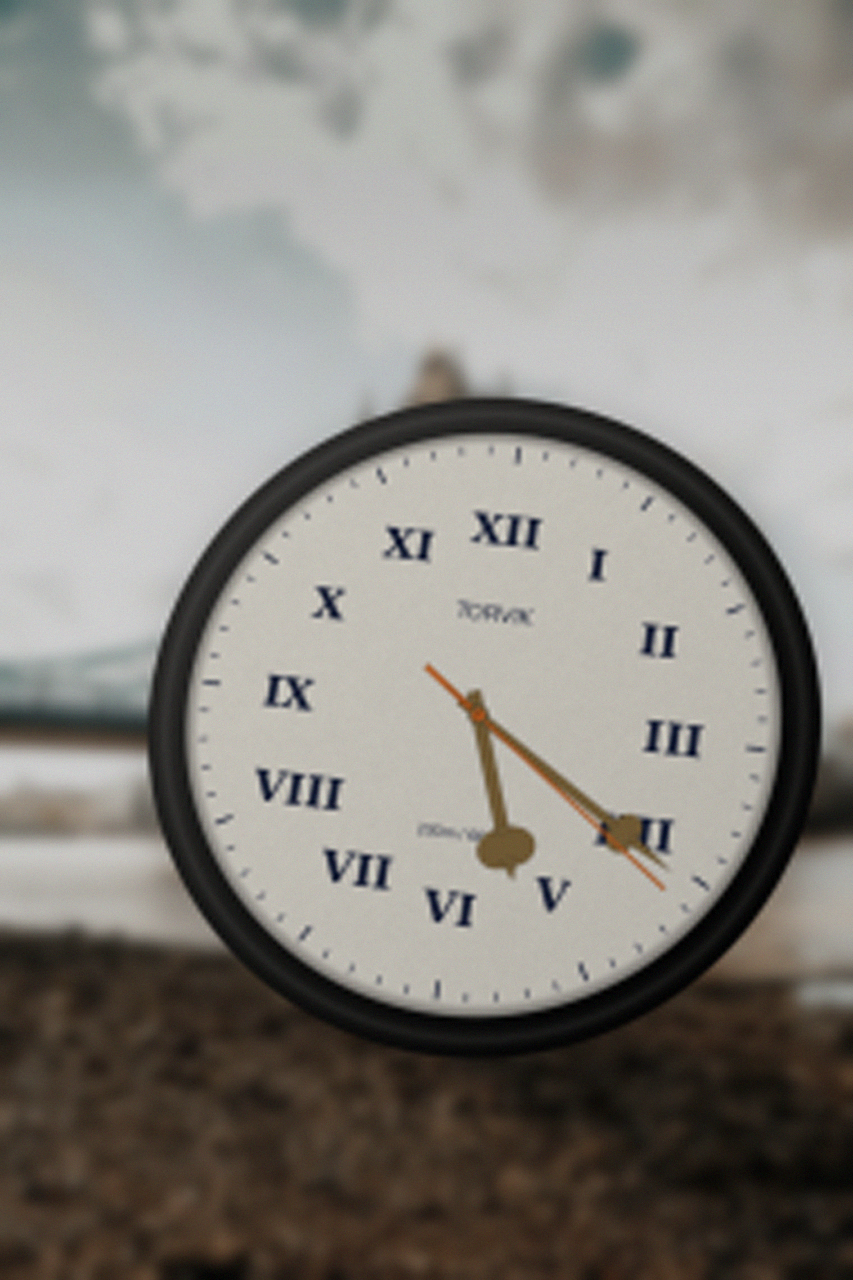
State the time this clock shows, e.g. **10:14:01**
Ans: **5:20:21**
